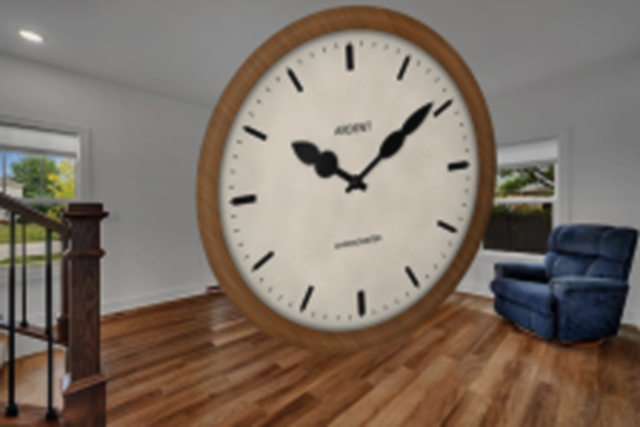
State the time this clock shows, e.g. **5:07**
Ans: **10:09**
